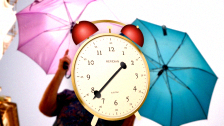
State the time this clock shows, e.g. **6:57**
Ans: **1:38**
